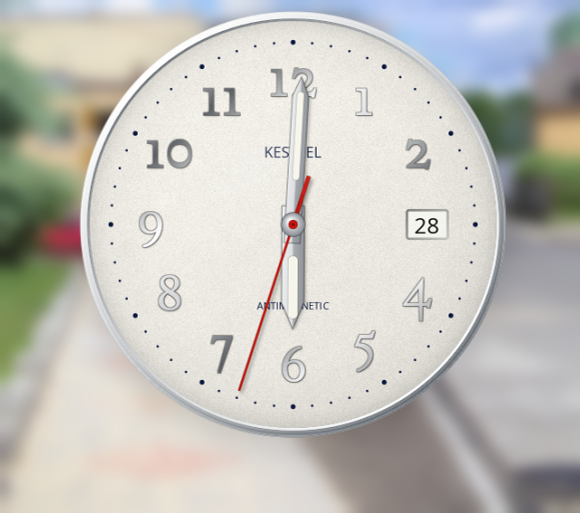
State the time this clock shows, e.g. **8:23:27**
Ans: **6:00:33**
